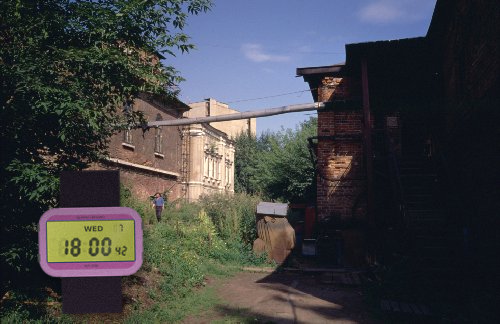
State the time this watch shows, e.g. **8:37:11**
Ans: **18:00:42**
